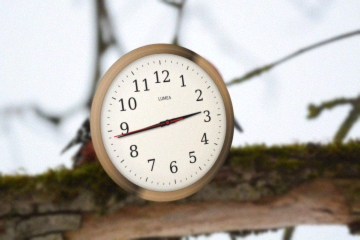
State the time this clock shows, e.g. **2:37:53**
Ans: **2:43:44**
